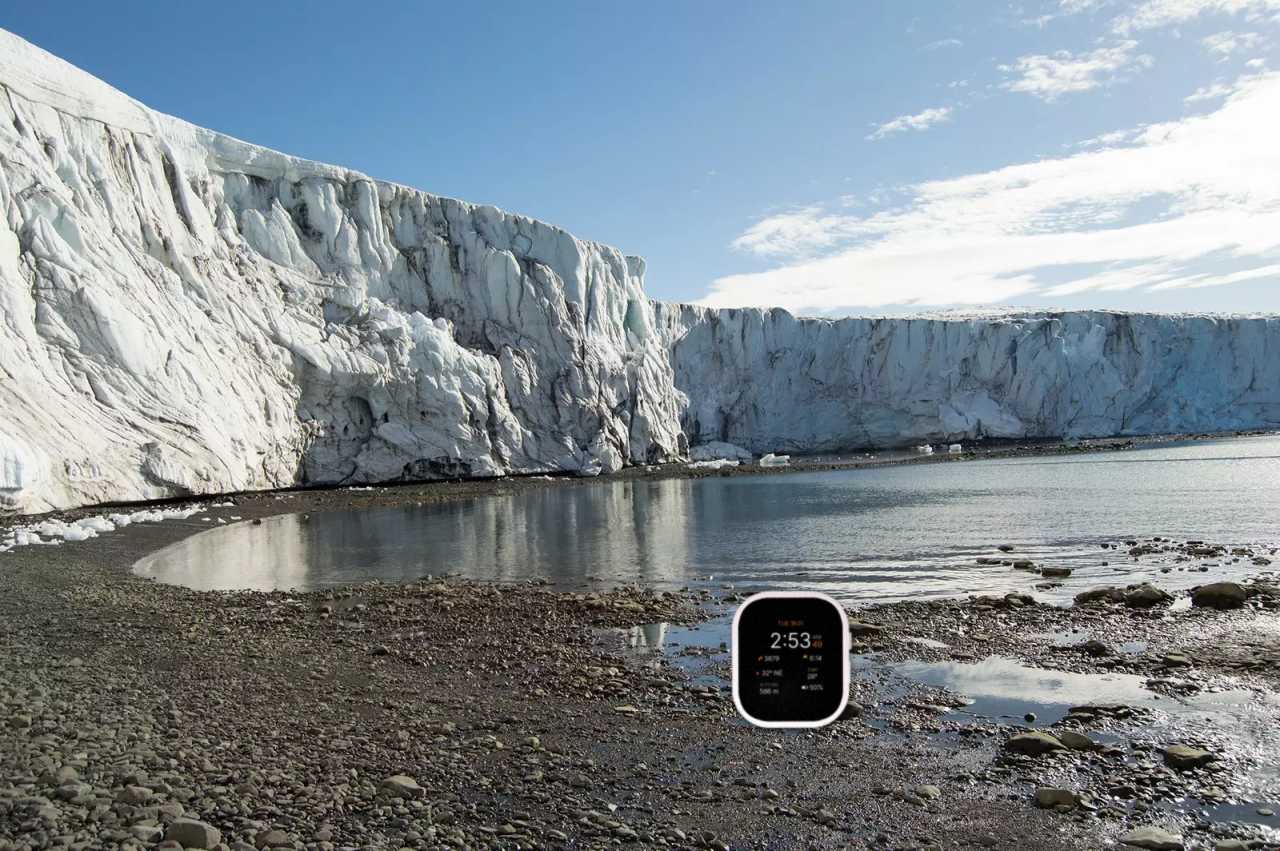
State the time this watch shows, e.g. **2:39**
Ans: **2:53**
